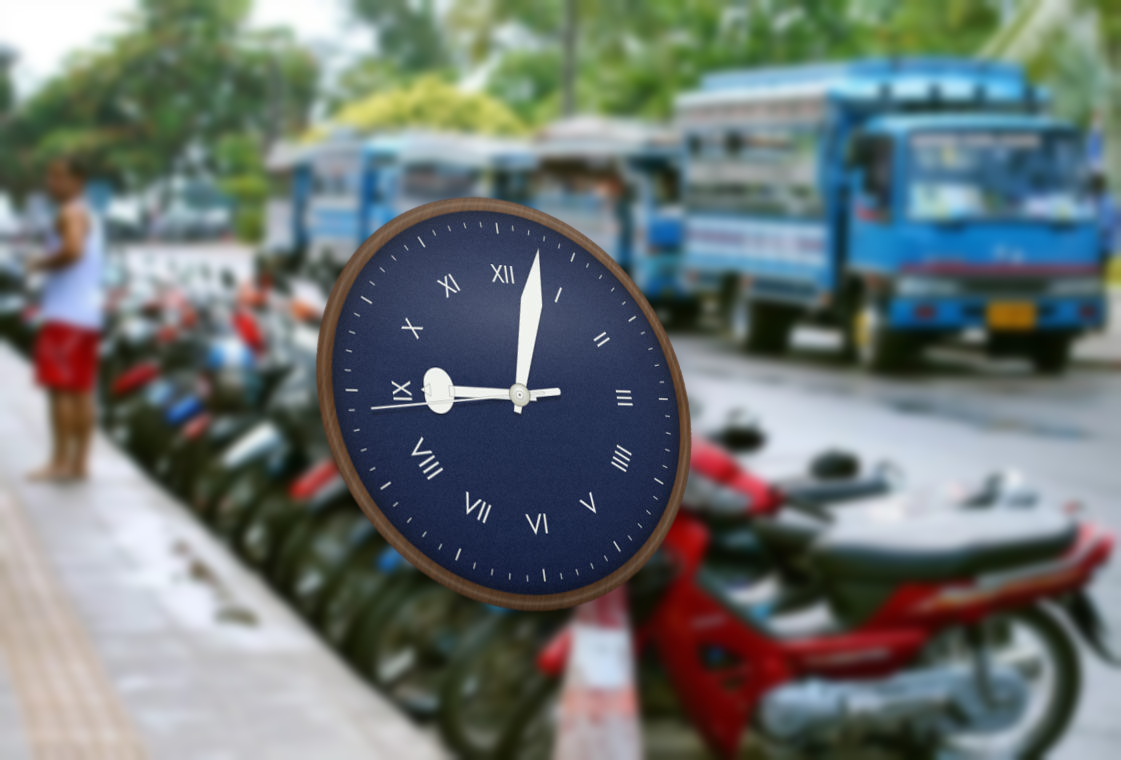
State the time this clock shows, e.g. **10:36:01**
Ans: **9:02:44**
